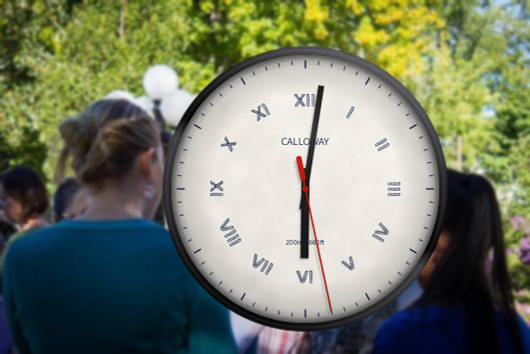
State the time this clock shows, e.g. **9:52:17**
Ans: **6:01:28**
